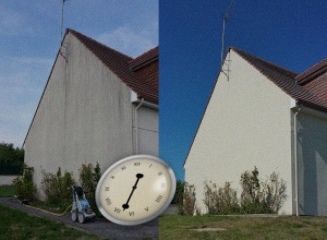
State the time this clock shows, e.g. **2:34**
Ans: **12:33**
